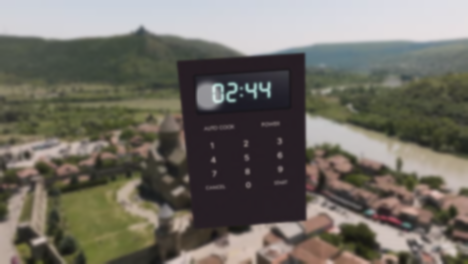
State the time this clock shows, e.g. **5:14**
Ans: **2:44**
